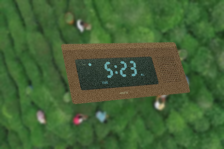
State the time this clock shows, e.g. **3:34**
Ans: **5:23**
